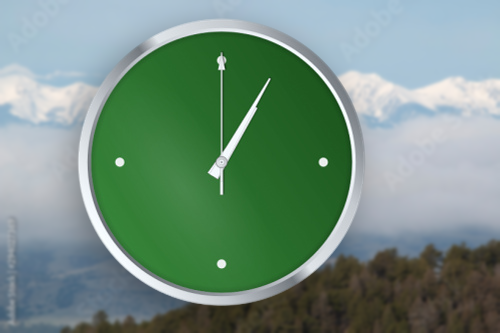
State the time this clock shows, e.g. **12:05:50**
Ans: **1:05:00**
